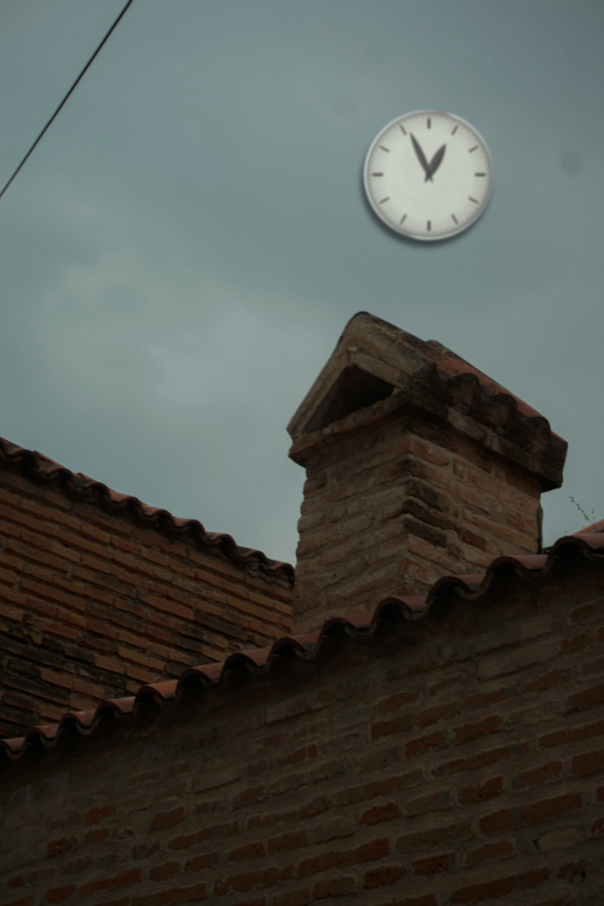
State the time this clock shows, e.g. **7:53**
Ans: **12:56**
